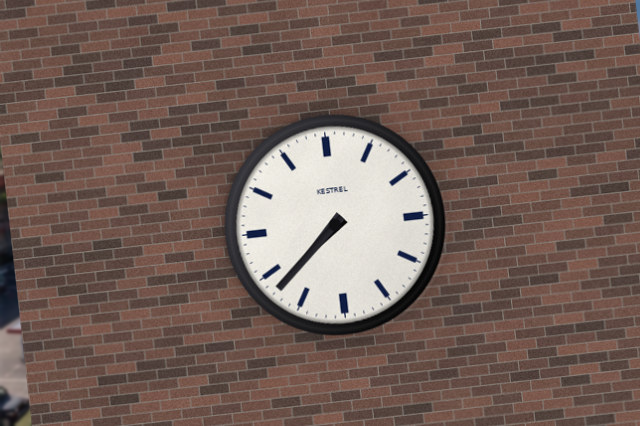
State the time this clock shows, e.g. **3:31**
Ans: **7:38**
